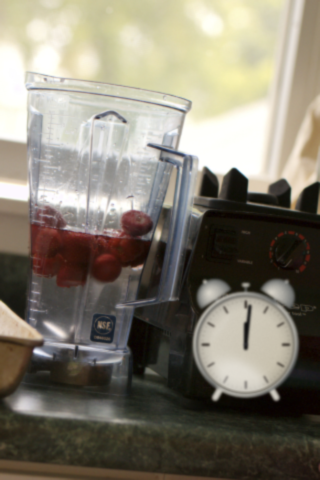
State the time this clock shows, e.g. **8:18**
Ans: **12:01**
